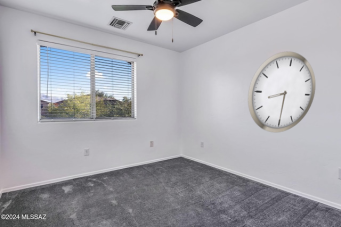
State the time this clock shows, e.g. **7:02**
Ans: **8:30**
